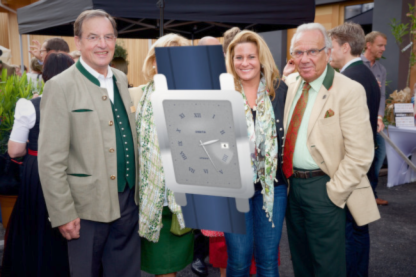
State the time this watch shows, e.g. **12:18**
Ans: **2:26**
